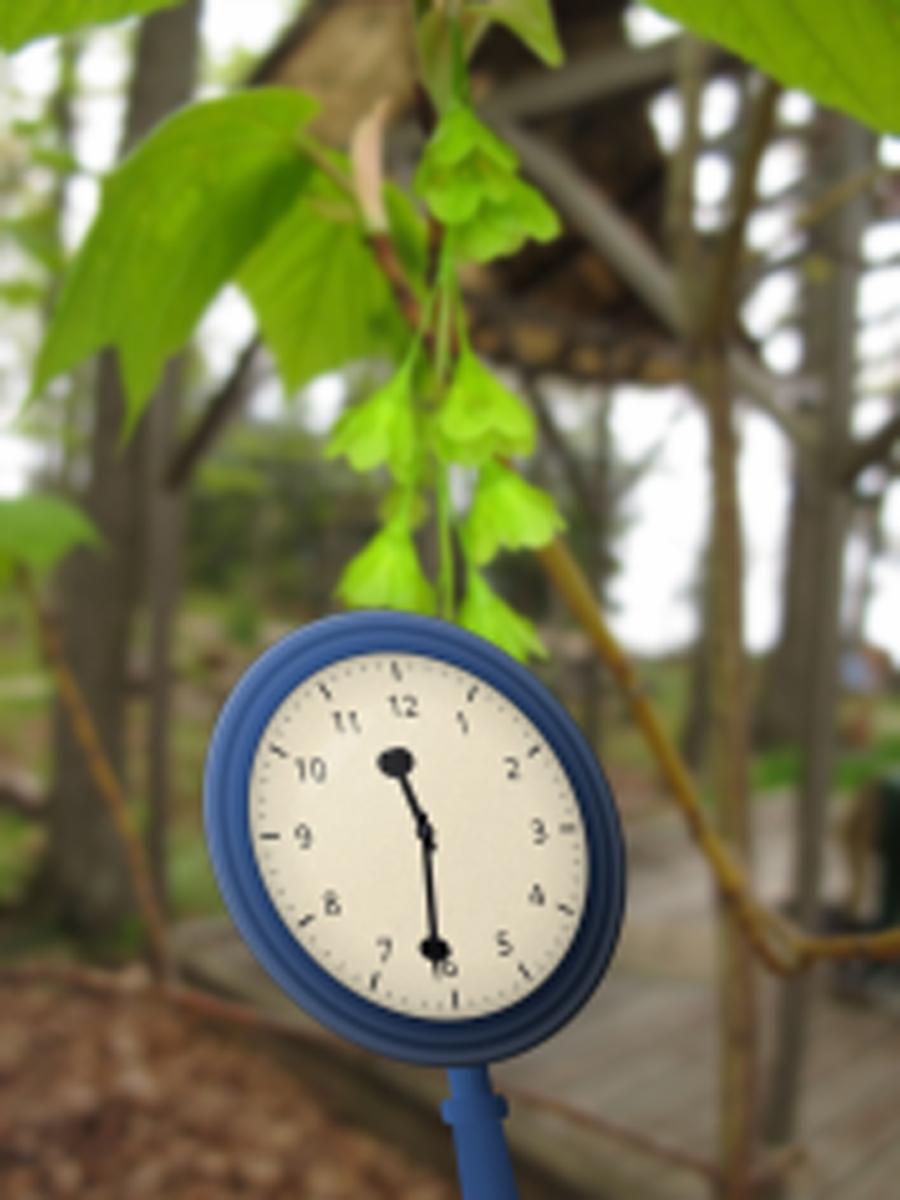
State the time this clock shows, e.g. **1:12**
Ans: **11:31**
